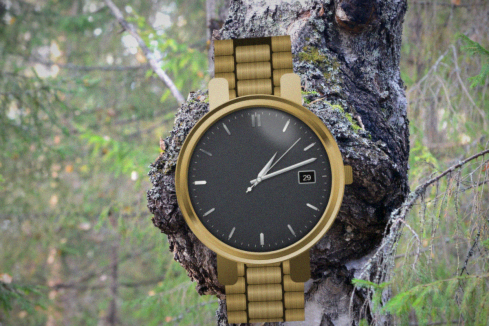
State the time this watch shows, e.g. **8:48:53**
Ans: **1:12:08**
